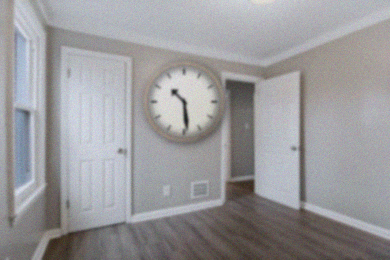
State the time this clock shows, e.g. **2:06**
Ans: **10:29**
